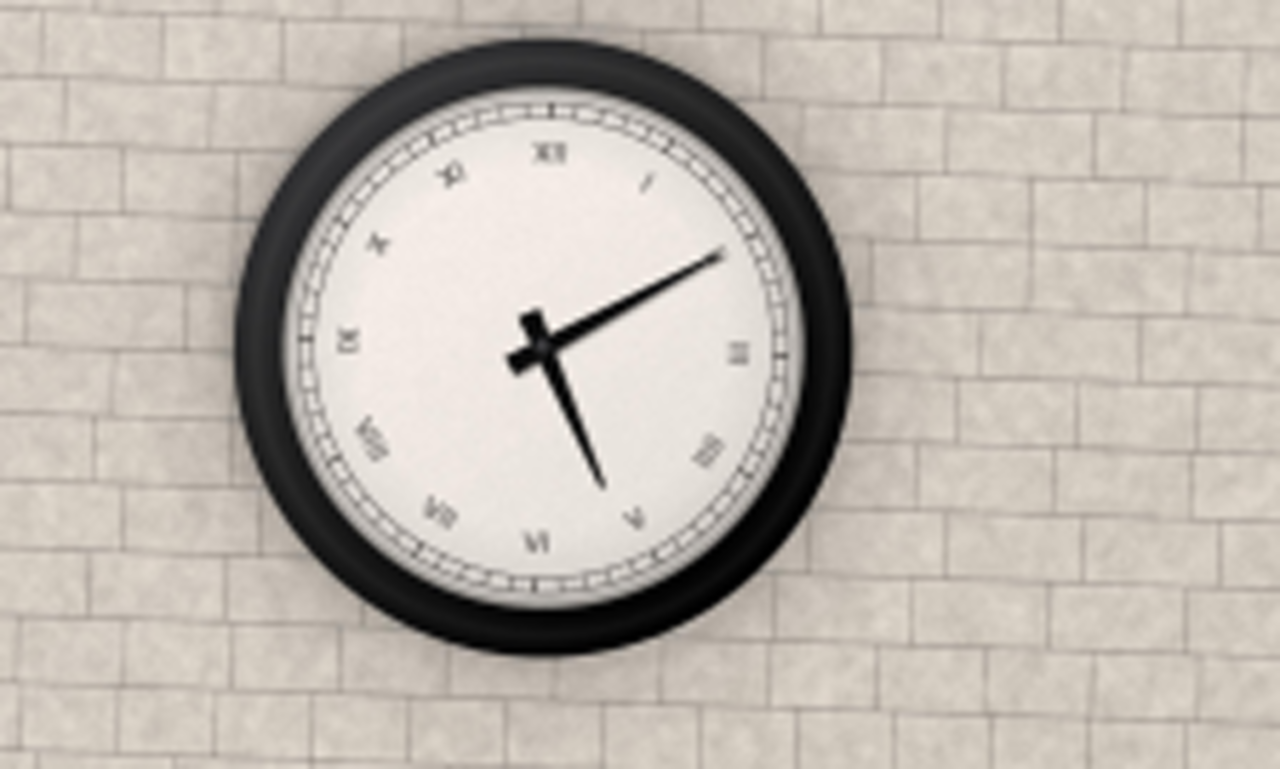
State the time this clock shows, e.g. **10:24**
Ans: **5:10**
